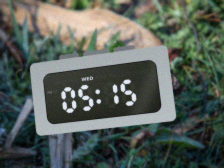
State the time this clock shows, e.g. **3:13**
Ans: **5:15**
